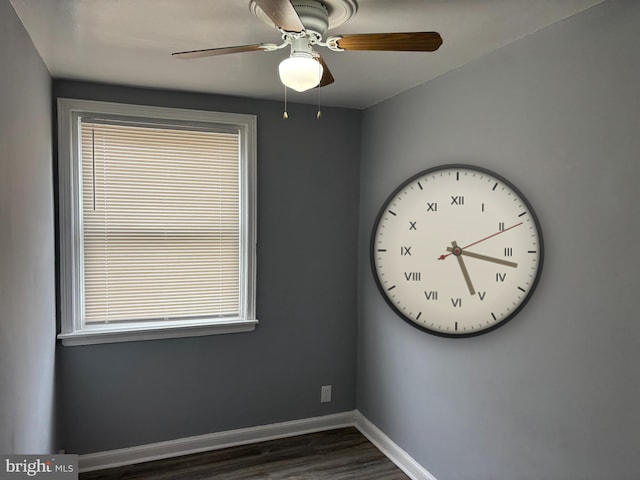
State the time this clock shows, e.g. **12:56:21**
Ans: **5:17:11**
